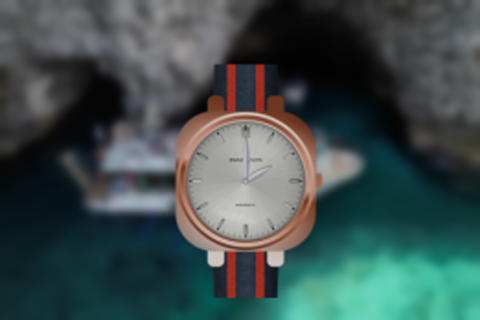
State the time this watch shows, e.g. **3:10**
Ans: **2:00**
